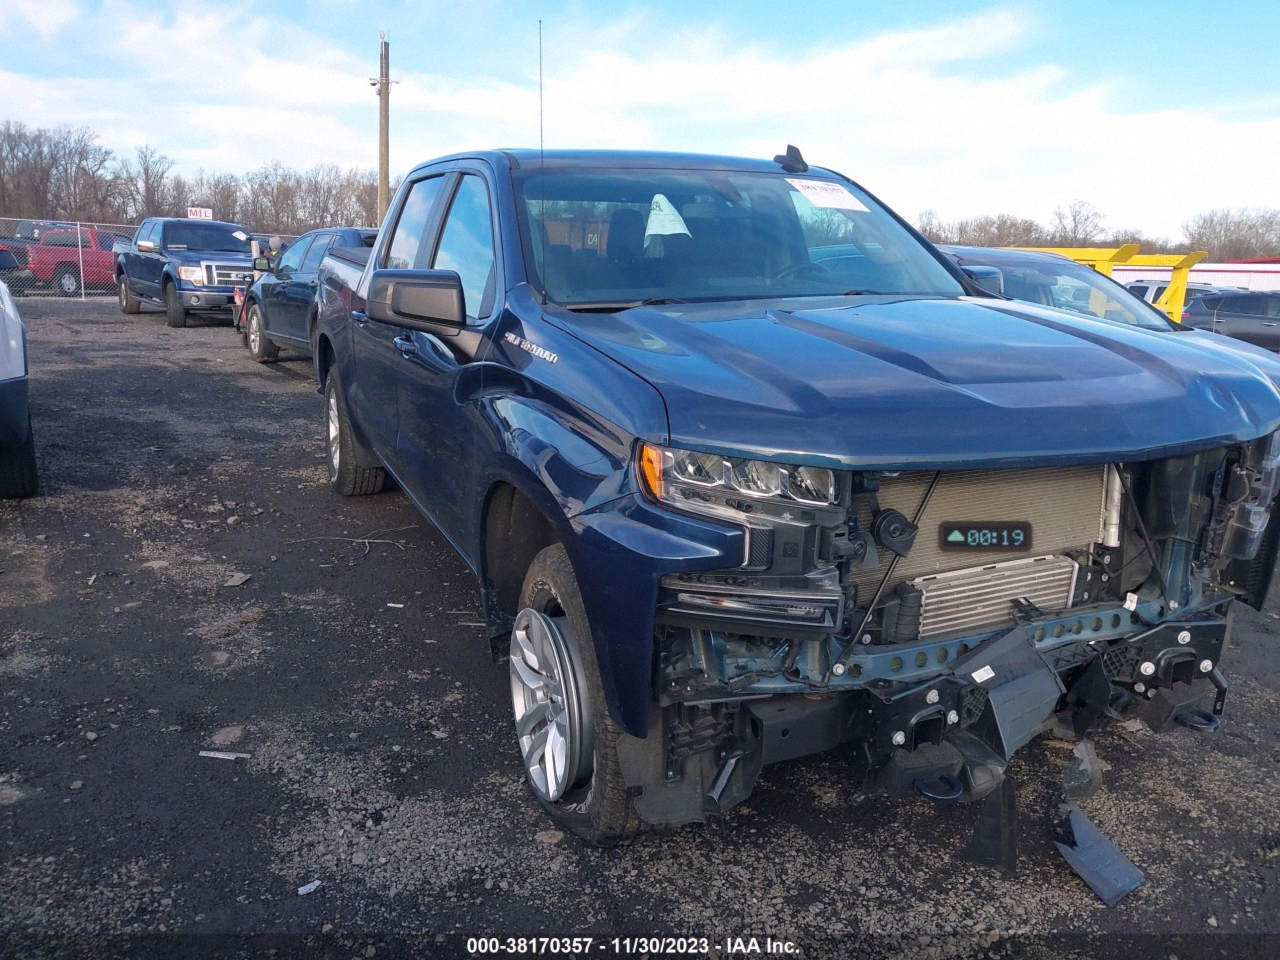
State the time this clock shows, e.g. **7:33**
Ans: **0:19**
